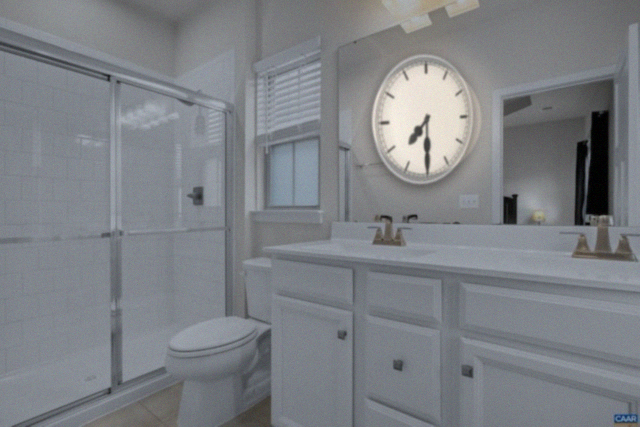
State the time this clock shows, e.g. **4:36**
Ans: **7:30**
